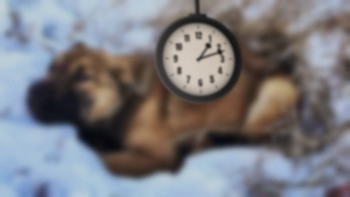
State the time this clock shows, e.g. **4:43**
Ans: **1:12**
